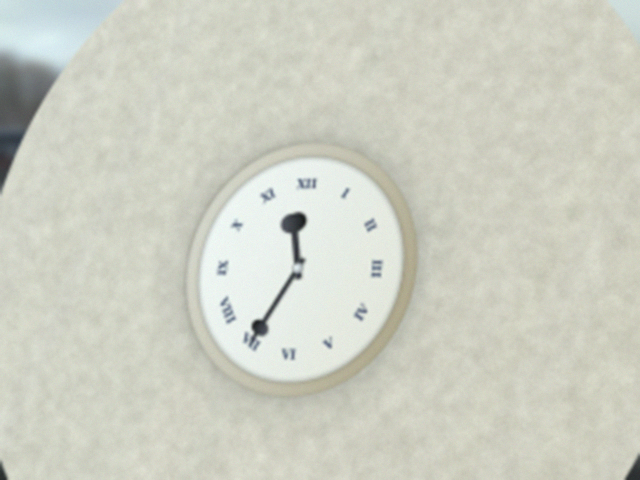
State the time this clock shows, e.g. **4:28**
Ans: **11:35**
